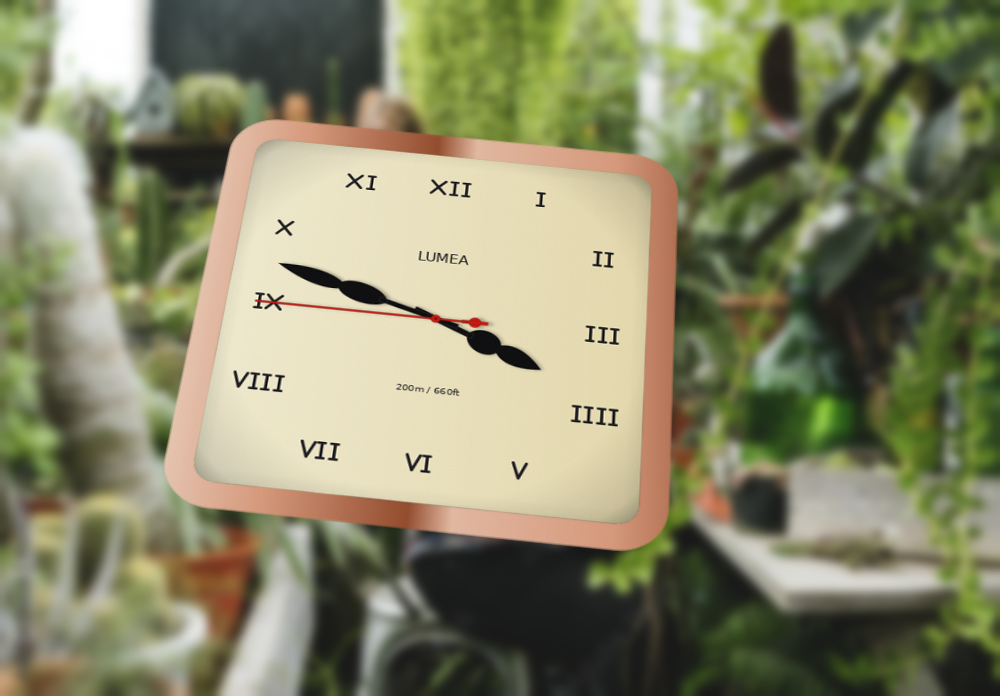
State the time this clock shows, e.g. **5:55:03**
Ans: **3:47:45**
